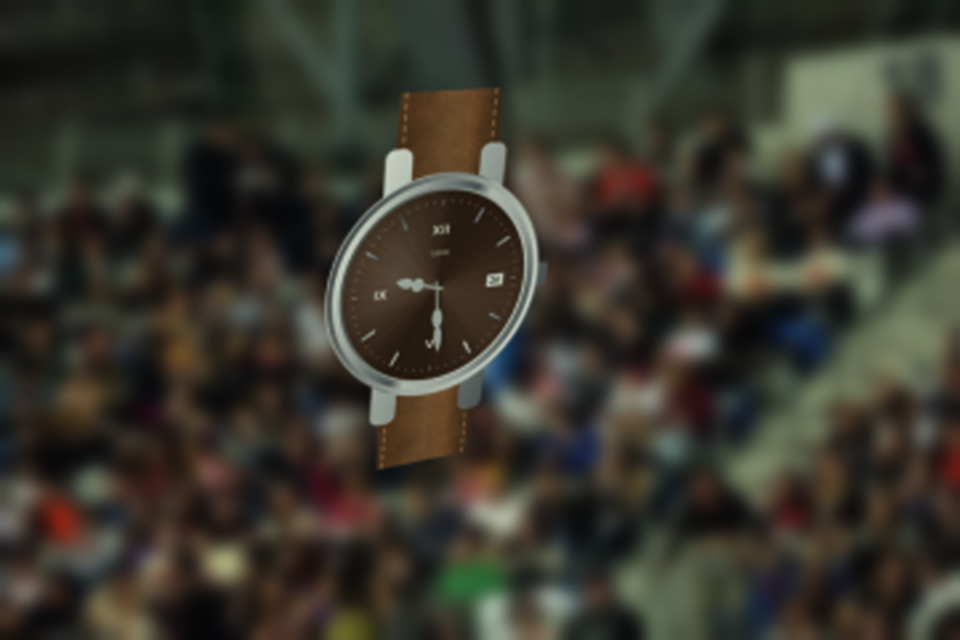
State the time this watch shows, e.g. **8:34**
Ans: **9:29**
